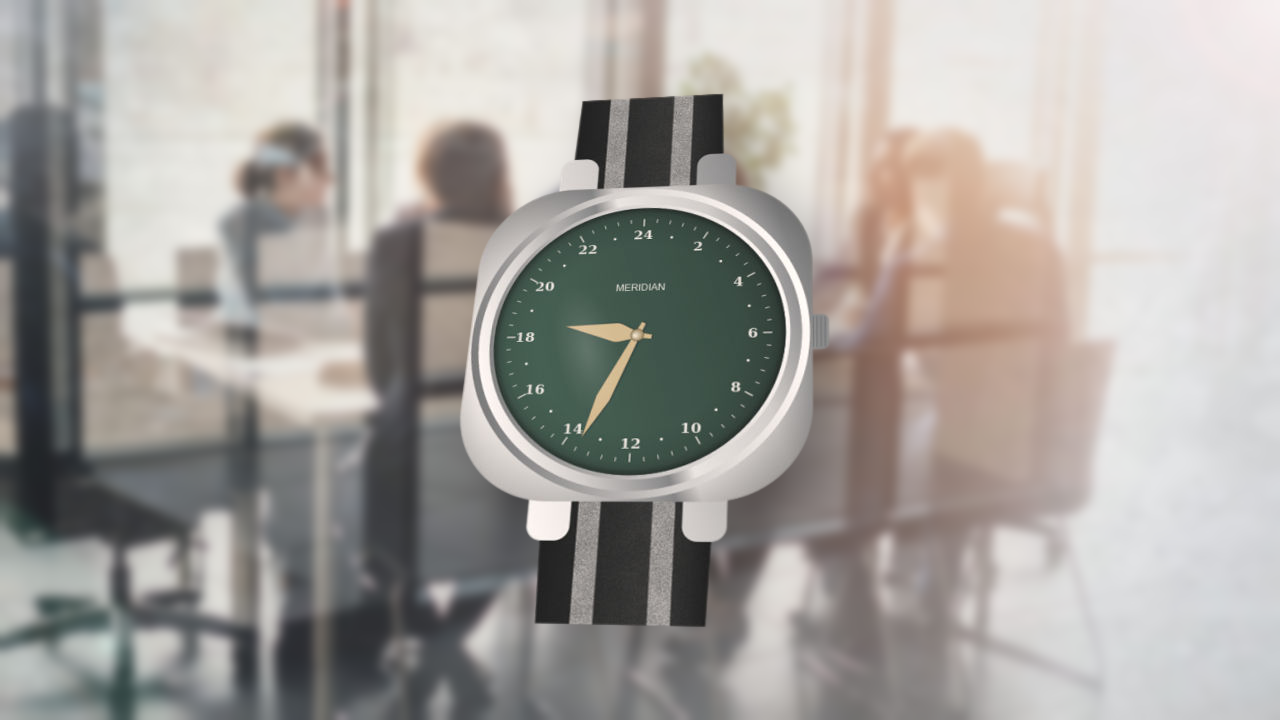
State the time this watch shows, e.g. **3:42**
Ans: **18:34**
